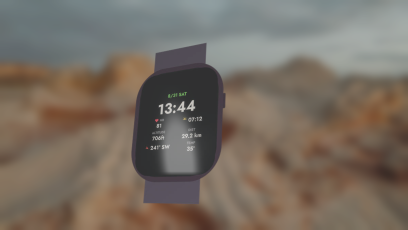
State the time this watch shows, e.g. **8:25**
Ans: **13:44**
